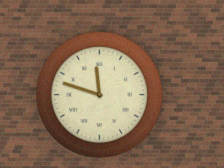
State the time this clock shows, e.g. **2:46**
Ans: **11:48**
